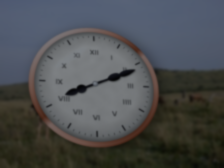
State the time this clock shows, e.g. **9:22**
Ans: **8:11**
